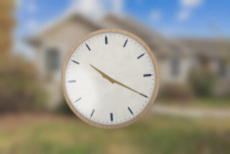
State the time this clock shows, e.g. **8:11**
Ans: **10:20**
